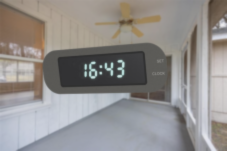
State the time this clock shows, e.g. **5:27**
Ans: **16:43**
